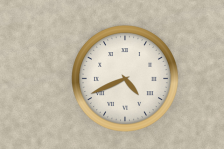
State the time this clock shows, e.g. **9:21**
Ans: **4:41**
